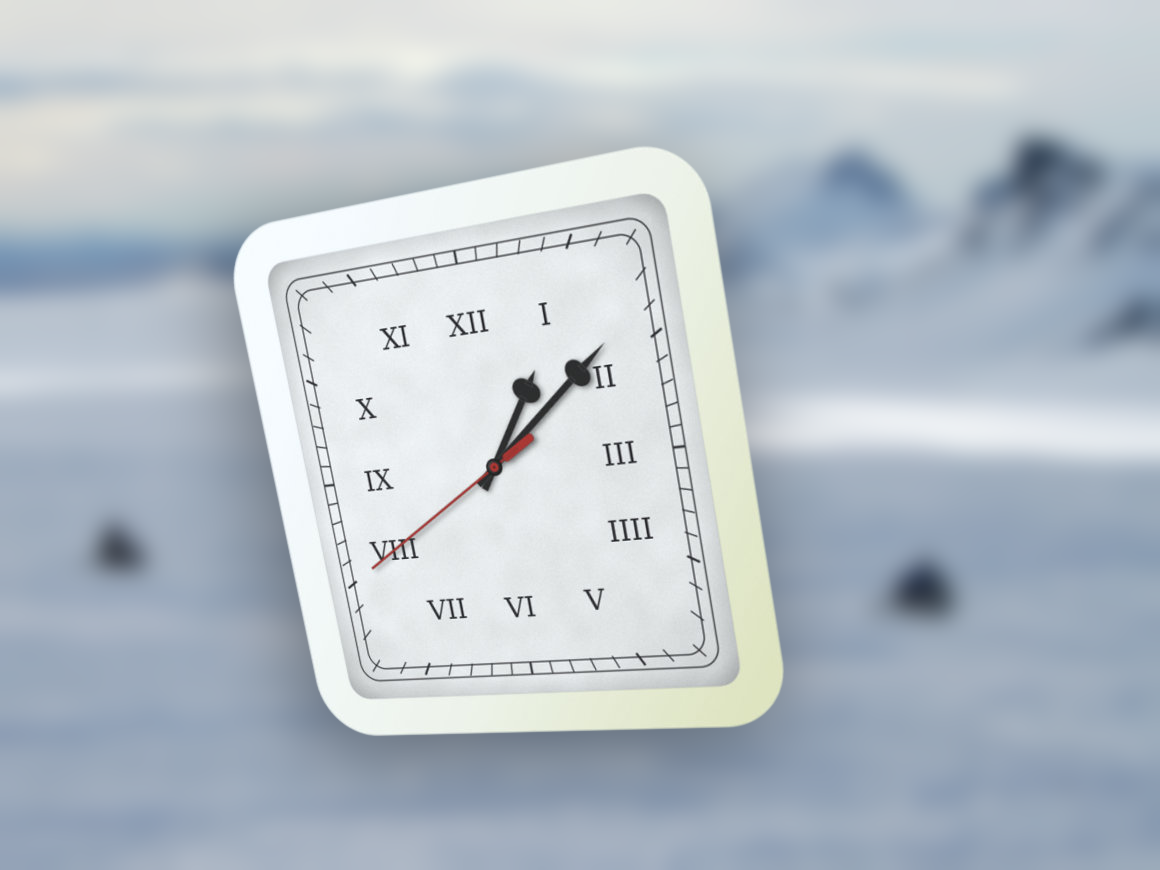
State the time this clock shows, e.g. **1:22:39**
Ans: **1:08:40**
